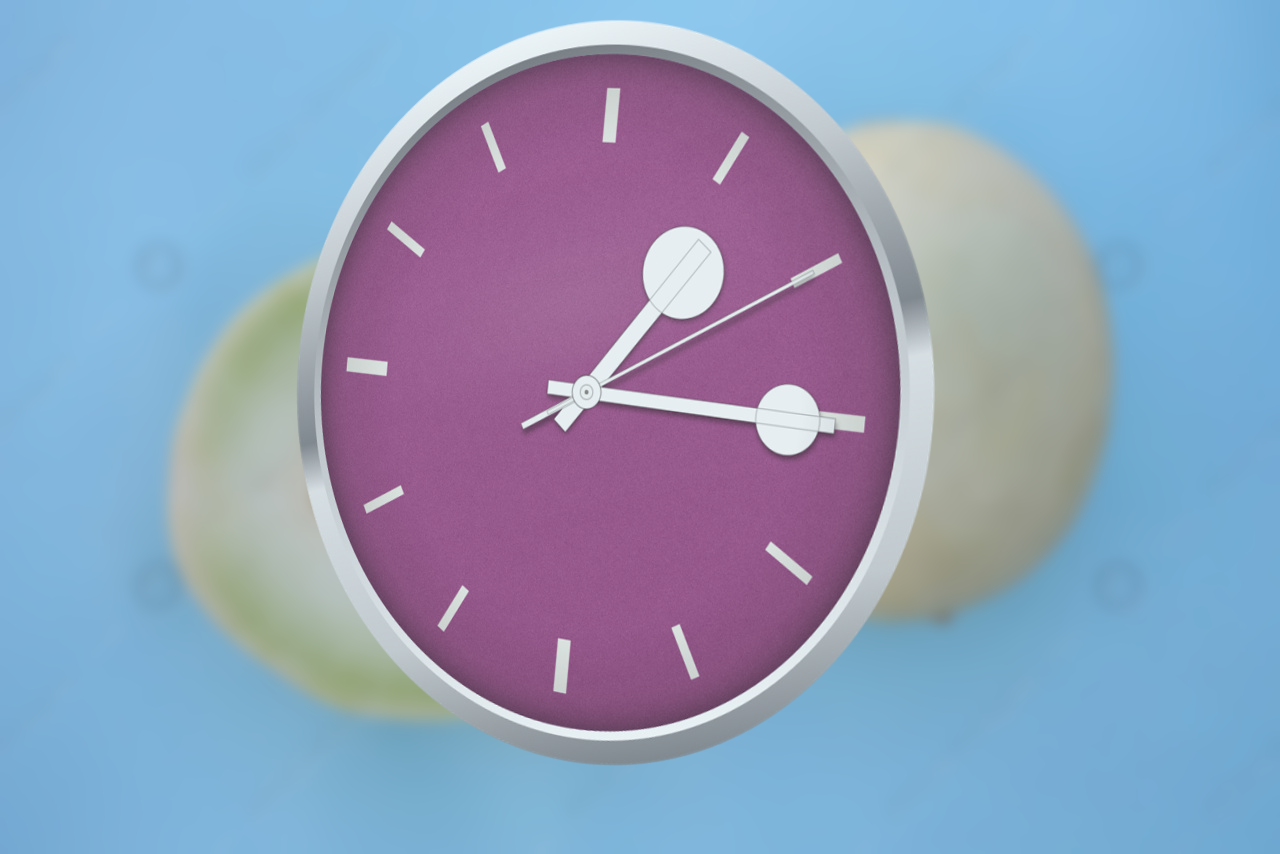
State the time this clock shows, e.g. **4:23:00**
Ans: **1:15:10**
